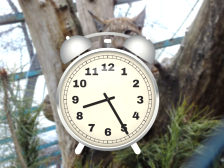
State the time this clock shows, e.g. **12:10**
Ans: **8:25**
